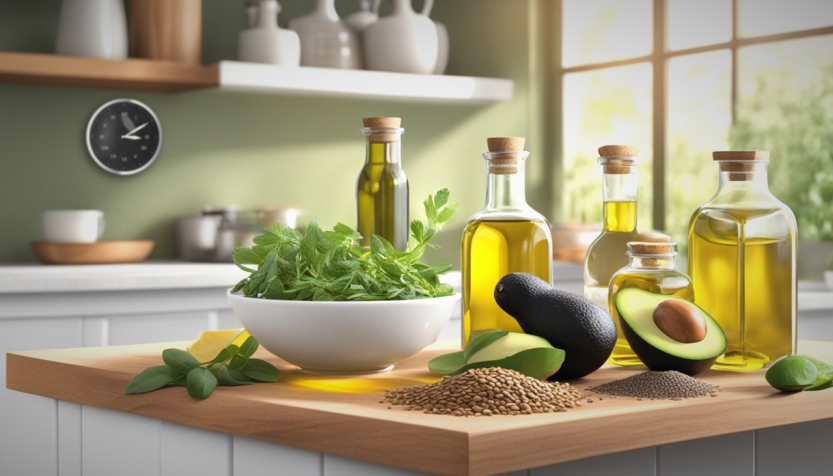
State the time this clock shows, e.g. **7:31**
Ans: **3:10**
